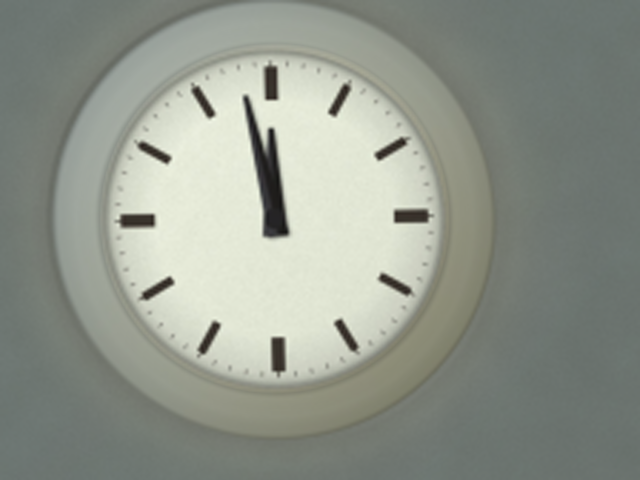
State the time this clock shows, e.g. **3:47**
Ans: **11:58**
